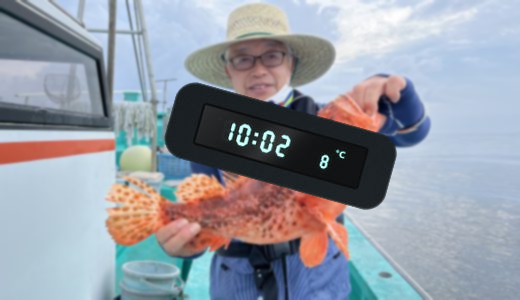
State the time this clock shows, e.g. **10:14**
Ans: **10:02**
